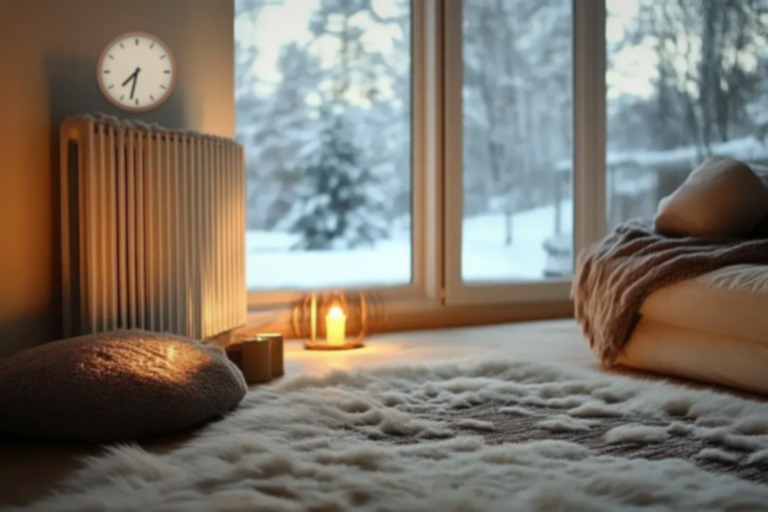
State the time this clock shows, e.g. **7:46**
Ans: **7:32**
